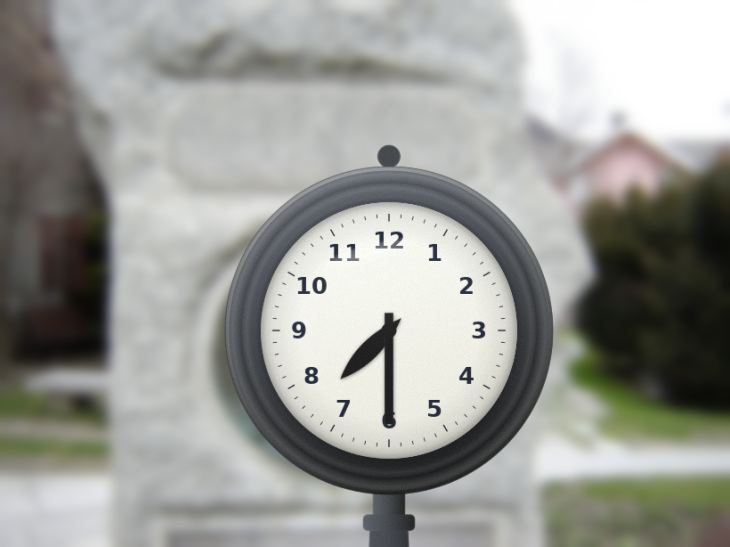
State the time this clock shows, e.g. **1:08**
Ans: **7:30**
